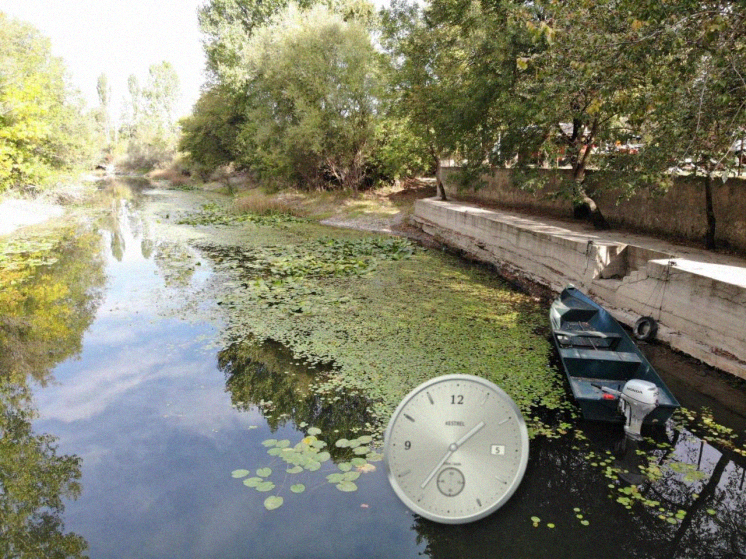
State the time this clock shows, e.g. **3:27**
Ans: **1:36**
